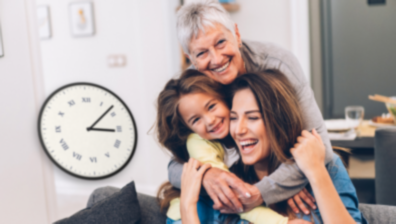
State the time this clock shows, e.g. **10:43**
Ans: **3:08**
